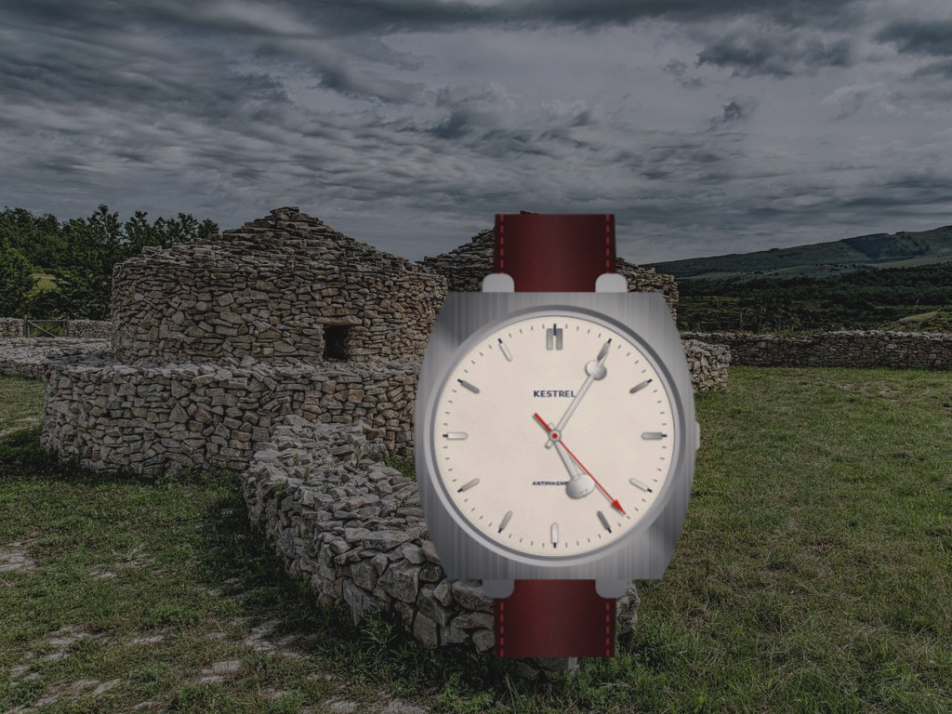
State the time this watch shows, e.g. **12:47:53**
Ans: **5:05:23**
